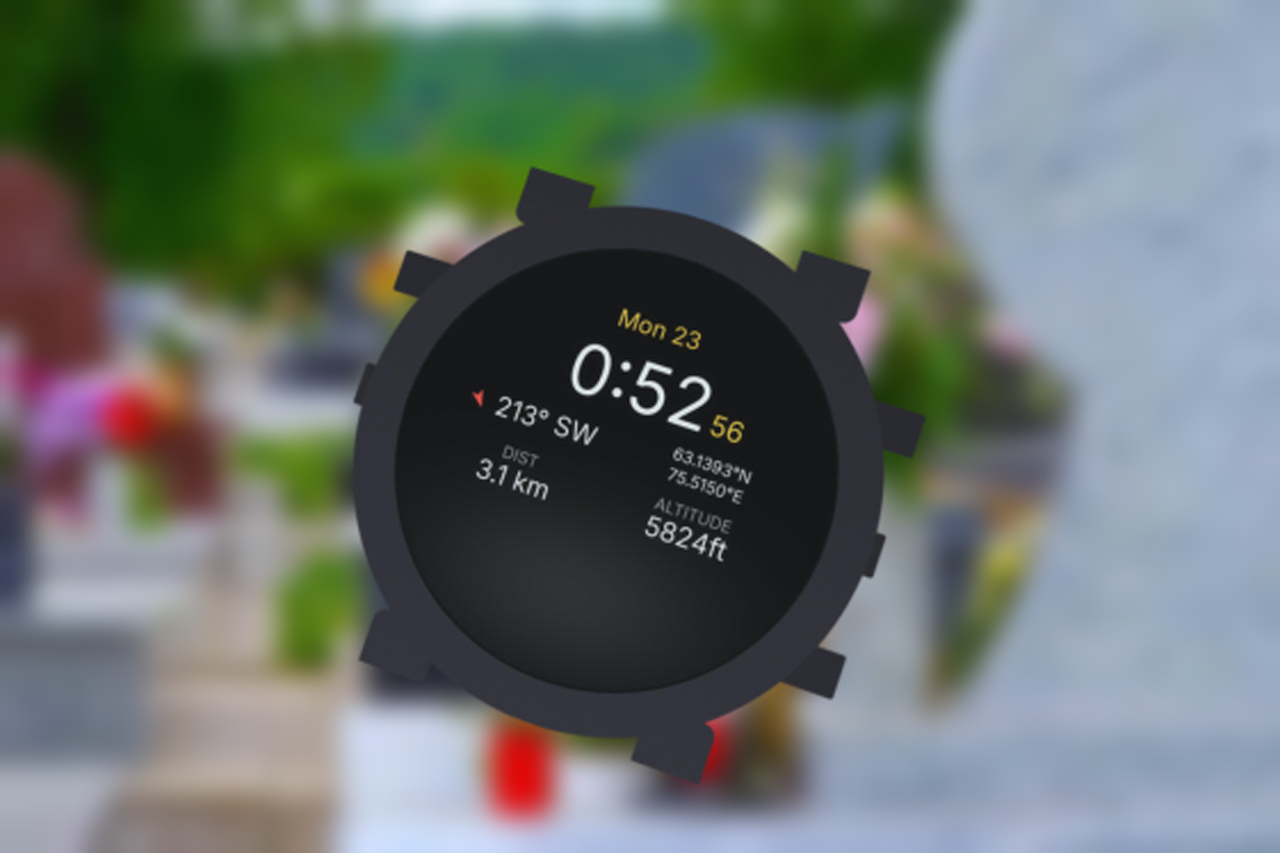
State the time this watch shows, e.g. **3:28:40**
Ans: **0:52:56**
